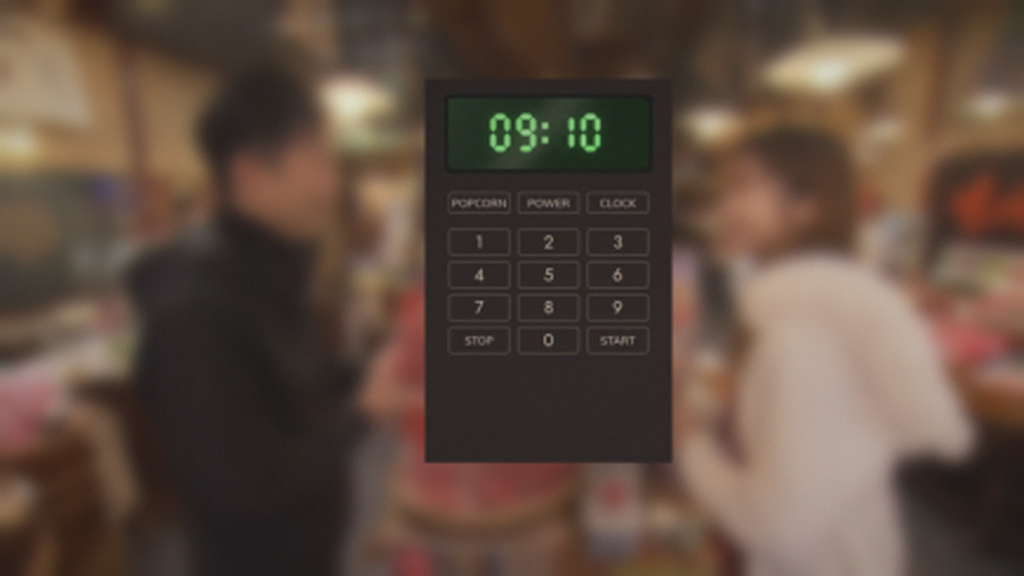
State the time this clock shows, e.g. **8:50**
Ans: **9:10**
